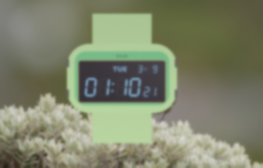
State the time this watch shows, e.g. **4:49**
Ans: **1:10**
